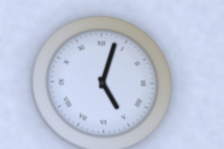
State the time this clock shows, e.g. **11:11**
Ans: **5:03**
